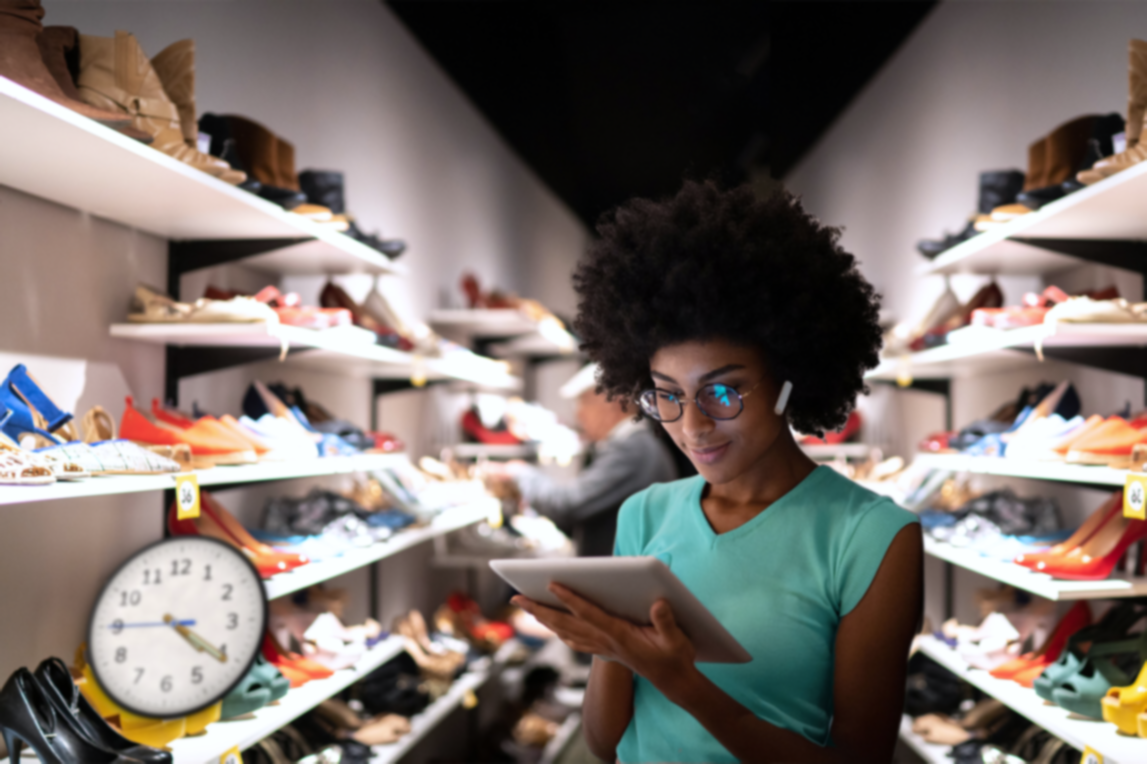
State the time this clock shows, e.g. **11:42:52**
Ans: **4:20:45**
